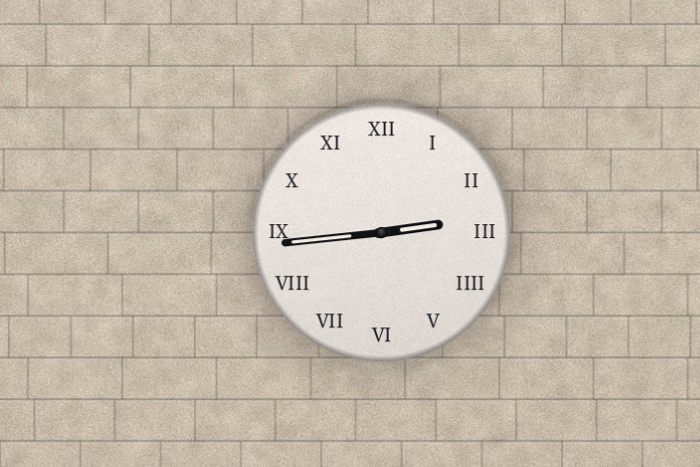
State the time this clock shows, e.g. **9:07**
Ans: **2:44**
